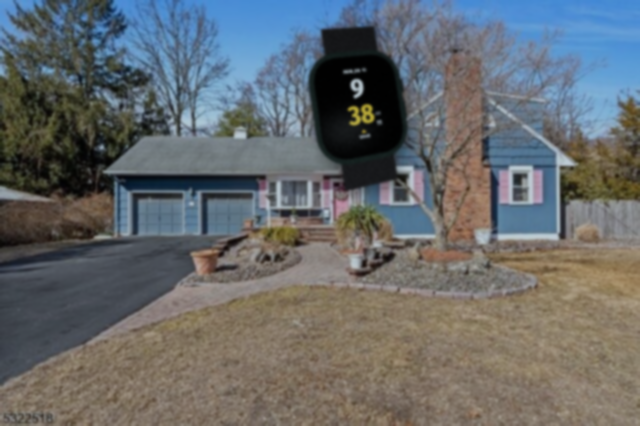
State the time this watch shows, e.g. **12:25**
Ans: **9:38**
